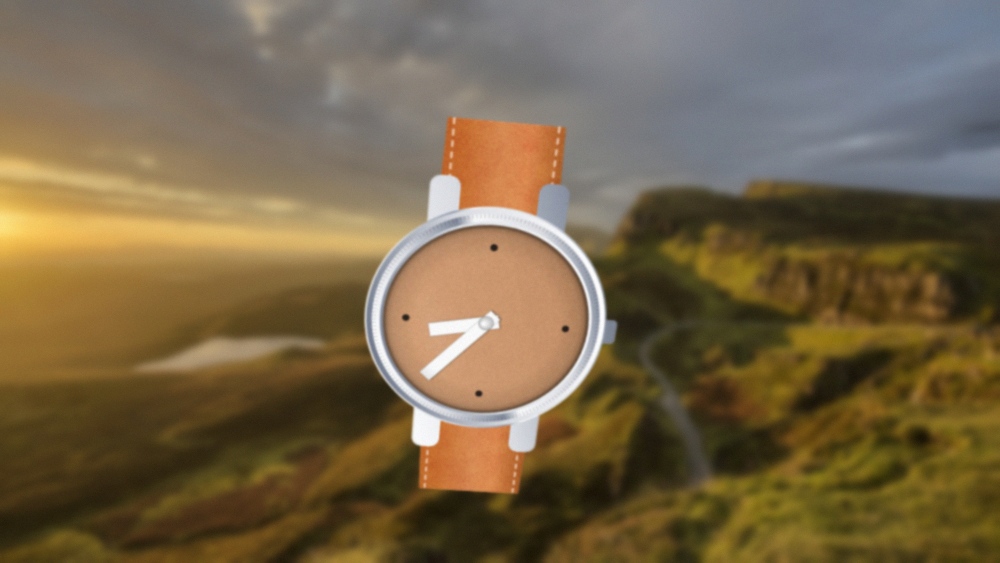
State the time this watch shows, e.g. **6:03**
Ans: **8:37**
